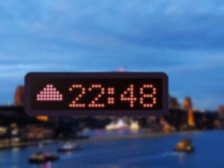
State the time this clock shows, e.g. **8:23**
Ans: **22:48**
